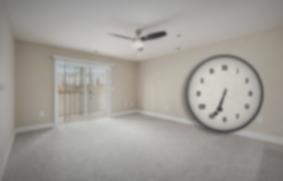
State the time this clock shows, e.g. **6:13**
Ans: **6:34**
